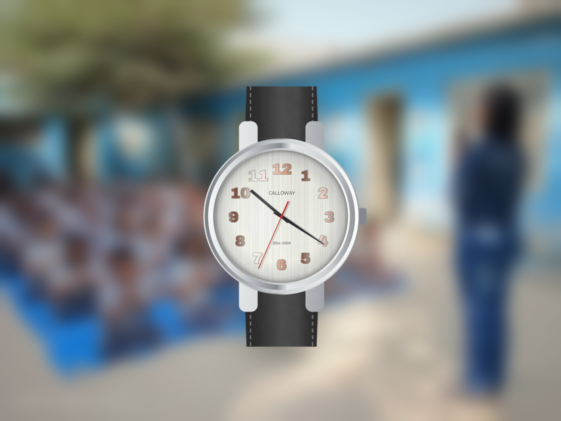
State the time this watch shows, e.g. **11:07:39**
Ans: **10:20:34**
